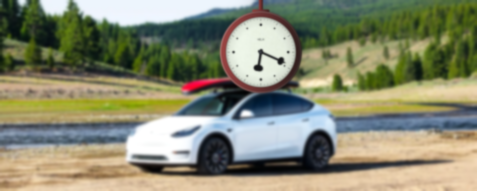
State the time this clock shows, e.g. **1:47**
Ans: **6:19**
